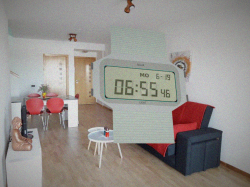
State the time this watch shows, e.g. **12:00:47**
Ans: **6:55:46**
